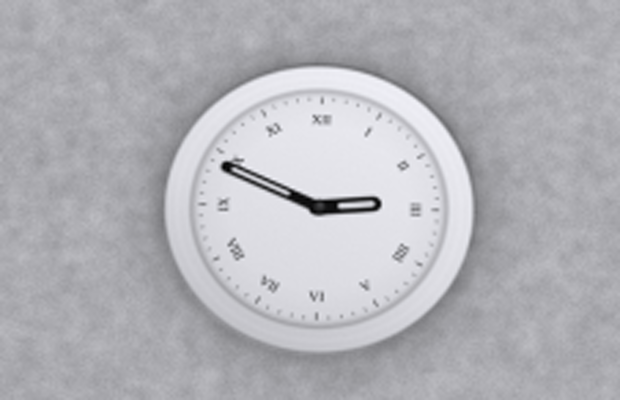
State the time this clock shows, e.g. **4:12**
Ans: **2:49**
